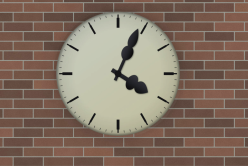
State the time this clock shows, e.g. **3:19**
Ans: **4:04**
